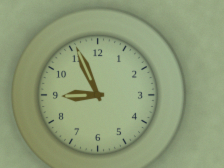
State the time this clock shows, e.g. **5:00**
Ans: **8:56**
